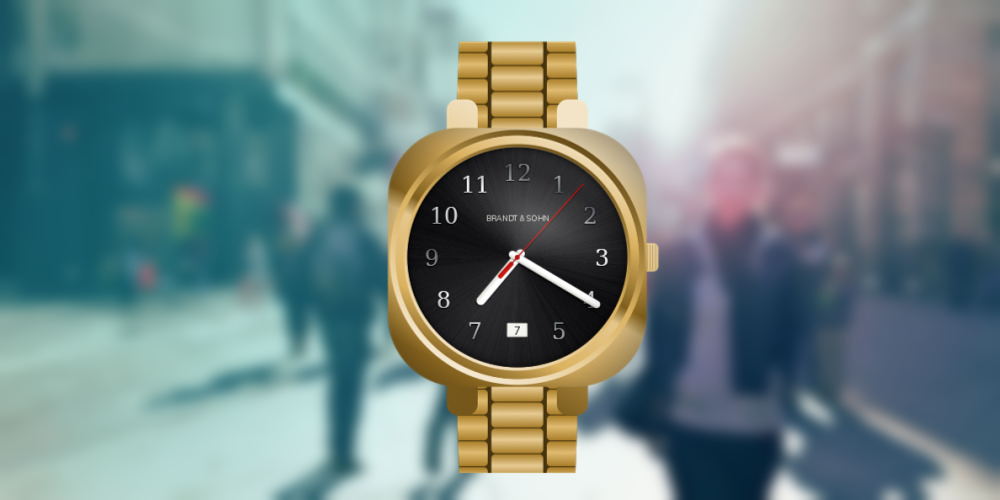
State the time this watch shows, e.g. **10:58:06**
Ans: **7:20:07**
